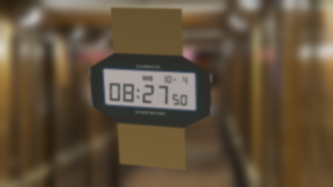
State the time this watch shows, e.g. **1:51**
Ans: **8:27**
